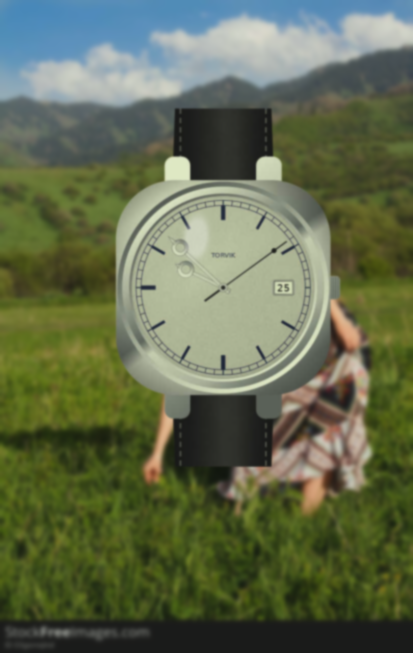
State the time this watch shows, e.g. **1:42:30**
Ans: **9:52:09**
